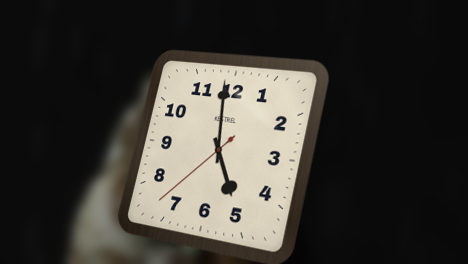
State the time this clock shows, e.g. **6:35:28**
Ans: **4:58:37**
